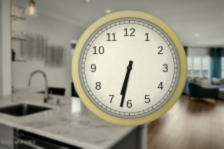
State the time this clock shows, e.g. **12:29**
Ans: **6:32**
